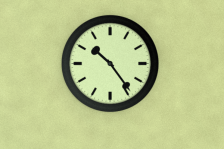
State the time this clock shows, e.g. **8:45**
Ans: **10:24**
